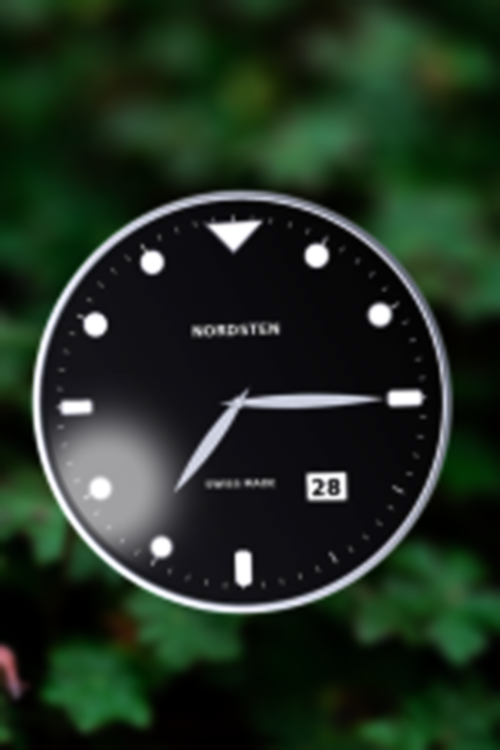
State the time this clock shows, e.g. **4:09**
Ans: **7:15**
